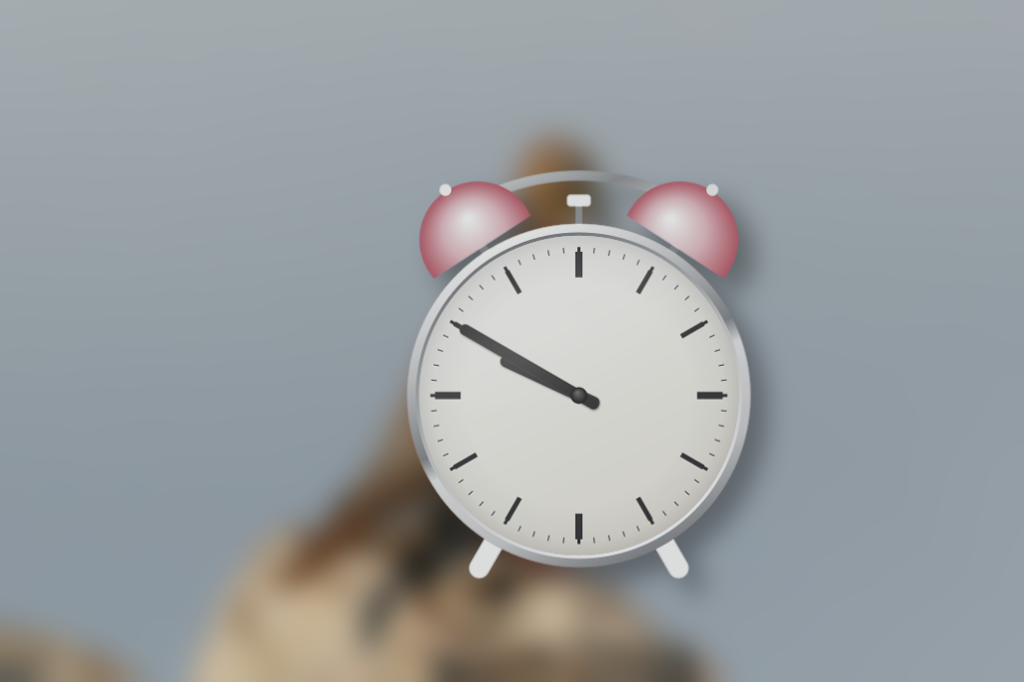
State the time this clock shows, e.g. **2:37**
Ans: **9:50**
